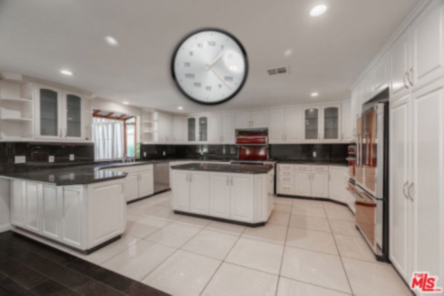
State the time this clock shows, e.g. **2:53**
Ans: **1:22**
